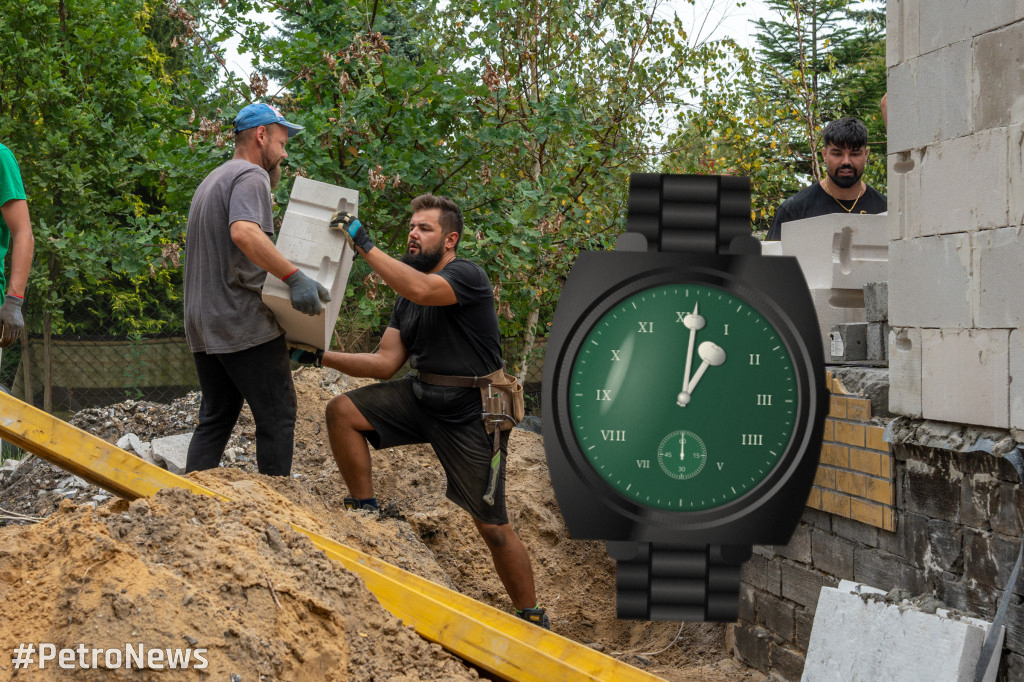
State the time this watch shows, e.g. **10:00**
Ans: **1:01**
